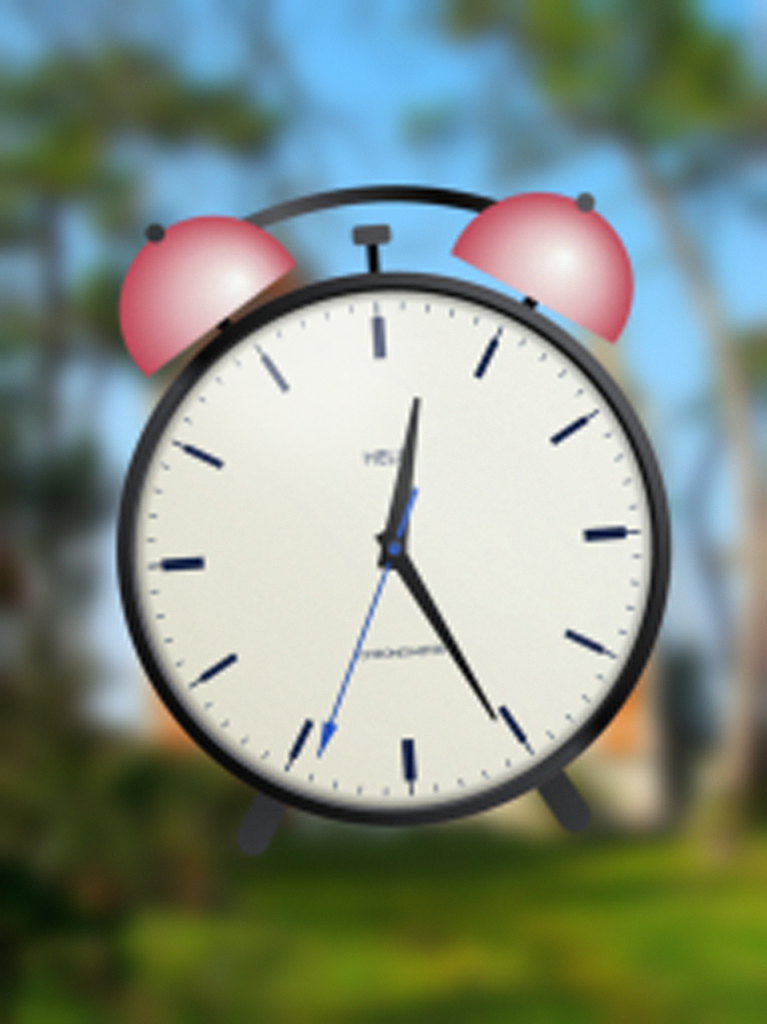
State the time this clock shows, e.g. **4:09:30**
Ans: **12:25:34**
